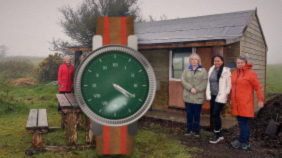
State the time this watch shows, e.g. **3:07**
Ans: **4:20**
